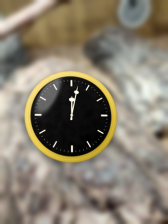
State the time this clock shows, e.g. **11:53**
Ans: **12:02**
